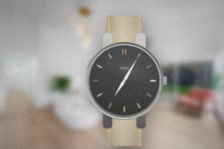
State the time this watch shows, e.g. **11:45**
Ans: **7:05**
